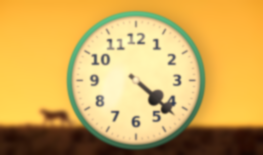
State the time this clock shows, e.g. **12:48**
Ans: **4:22**
